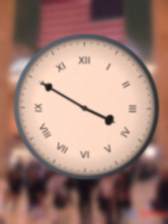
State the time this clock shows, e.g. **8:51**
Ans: **3:50**
